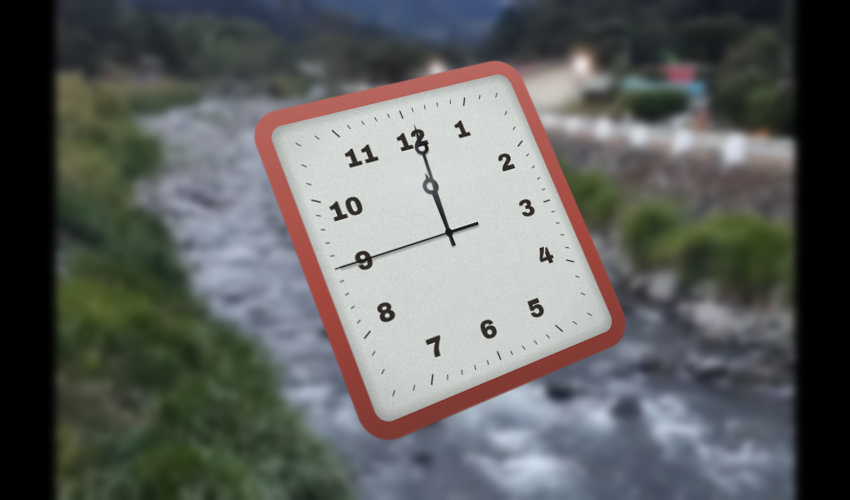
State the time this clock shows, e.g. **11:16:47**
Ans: **12:00:45**
